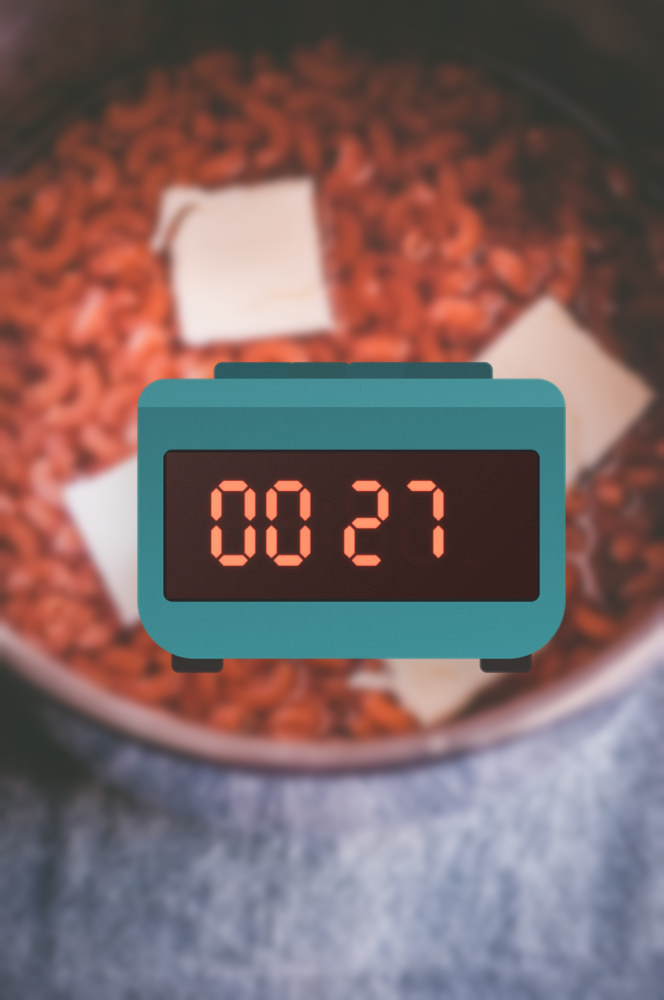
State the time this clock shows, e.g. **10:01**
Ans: **0:27**
